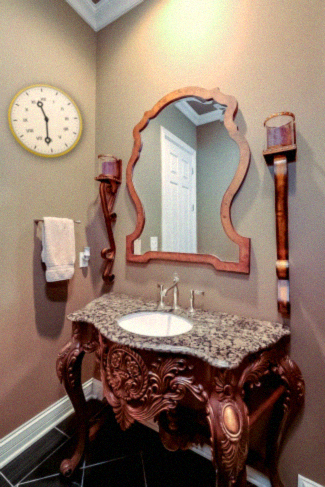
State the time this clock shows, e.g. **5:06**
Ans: **11:31**
